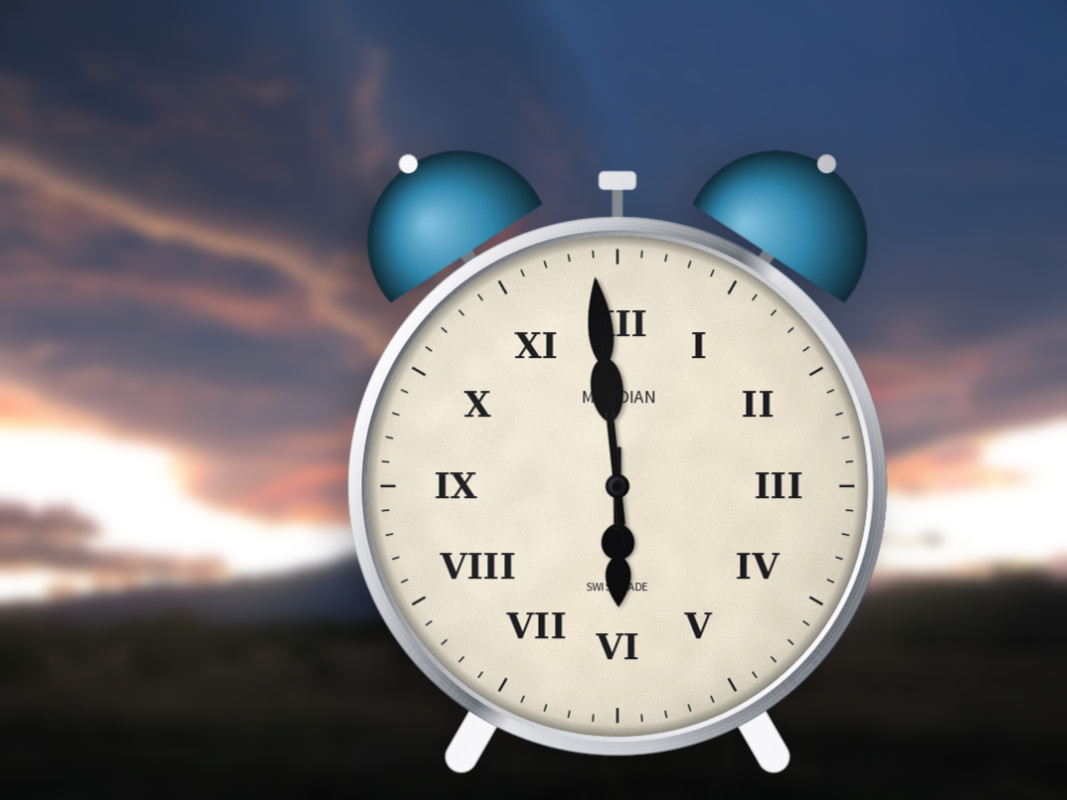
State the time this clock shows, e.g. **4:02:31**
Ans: **5:58:59**
